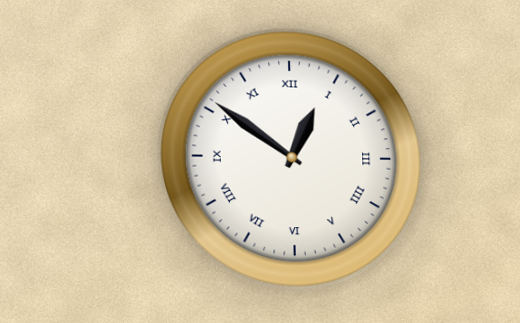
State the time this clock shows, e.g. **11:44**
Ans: **12:51**
